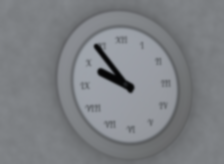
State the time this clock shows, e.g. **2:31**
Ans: **9:54**
